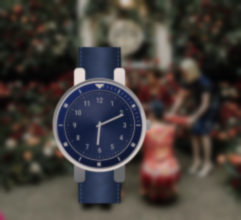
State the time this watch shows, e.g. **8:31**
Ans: **6:11**
